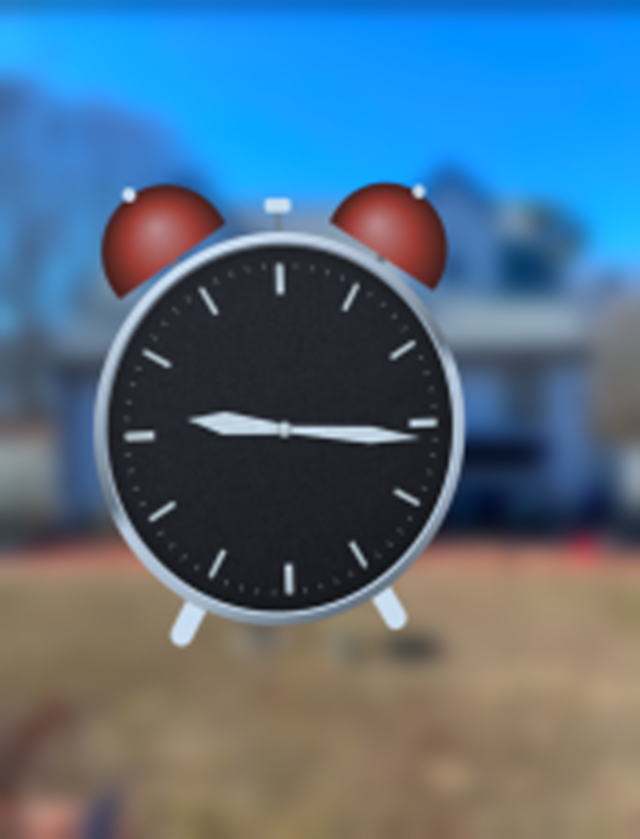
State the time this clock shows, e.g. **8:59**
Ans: **9:16**
